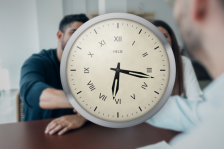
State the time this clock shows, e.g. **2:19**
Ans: **6:17**
